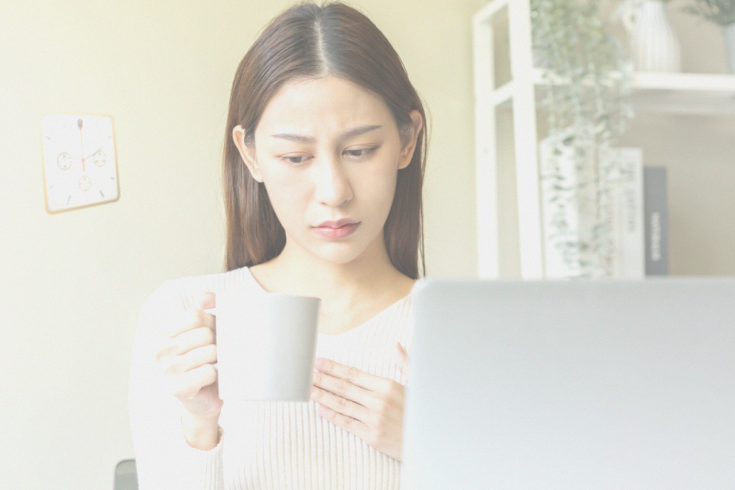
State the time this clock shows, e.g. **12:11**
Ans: **9:11**
